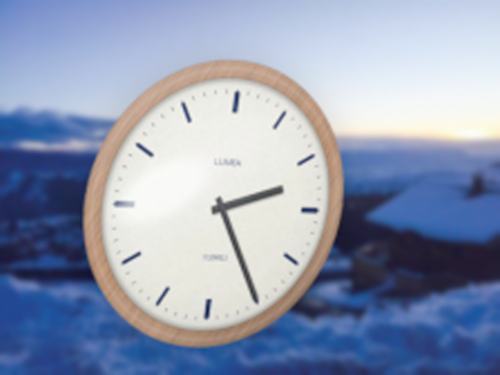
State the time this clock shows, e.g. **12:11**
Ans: **2:25**
